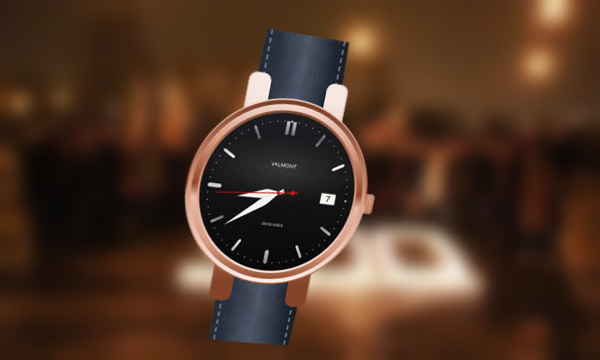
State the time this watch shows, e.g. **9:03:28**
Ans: **8:38:44**
